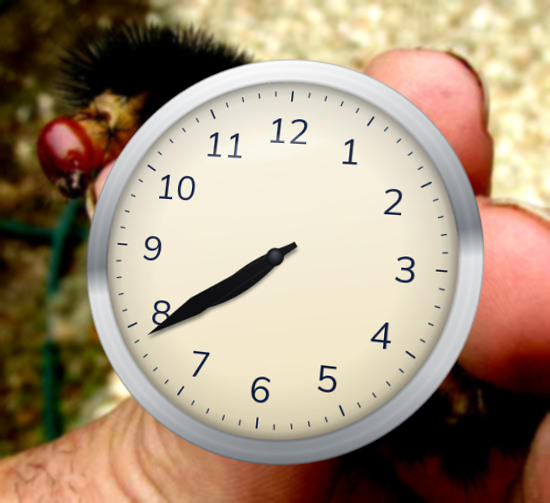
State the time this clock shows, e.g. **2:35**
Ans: **7:39**
